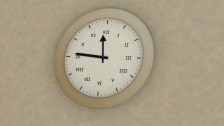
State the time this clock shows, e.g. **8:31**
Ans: **11:46**
